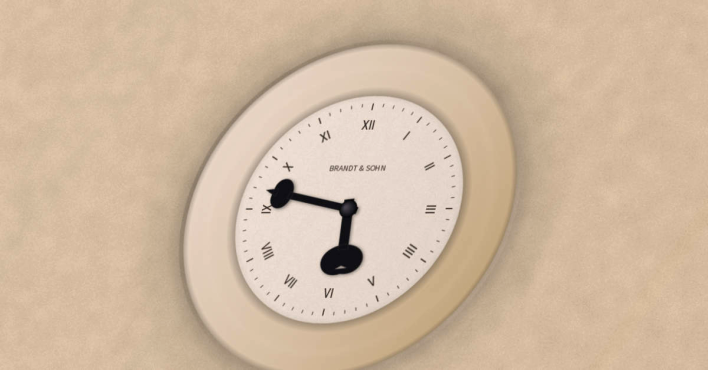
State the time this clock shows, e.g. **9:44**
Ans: **5:47**
